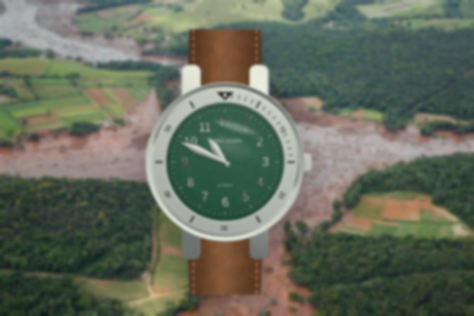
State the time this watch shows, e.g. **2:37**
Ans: **10:49**
